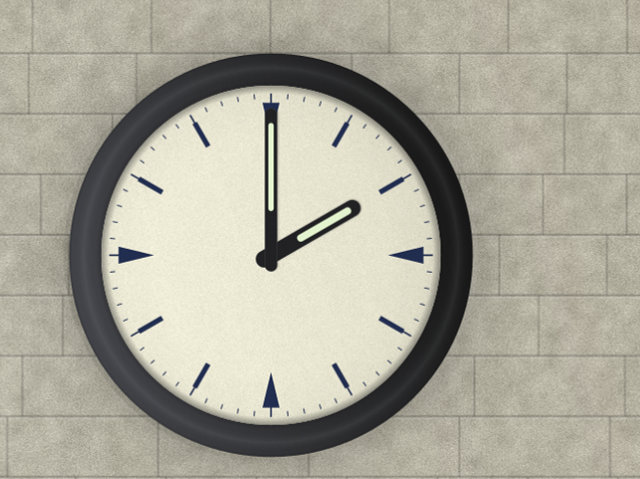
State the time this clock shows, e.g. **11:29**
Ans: **2:00**
